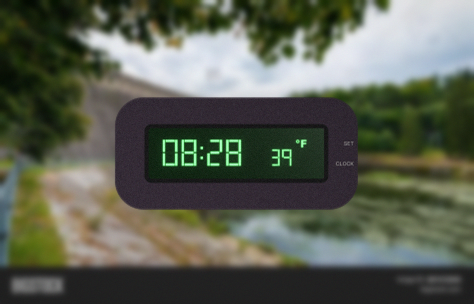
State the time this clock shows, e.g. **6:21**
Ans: **8:28**
